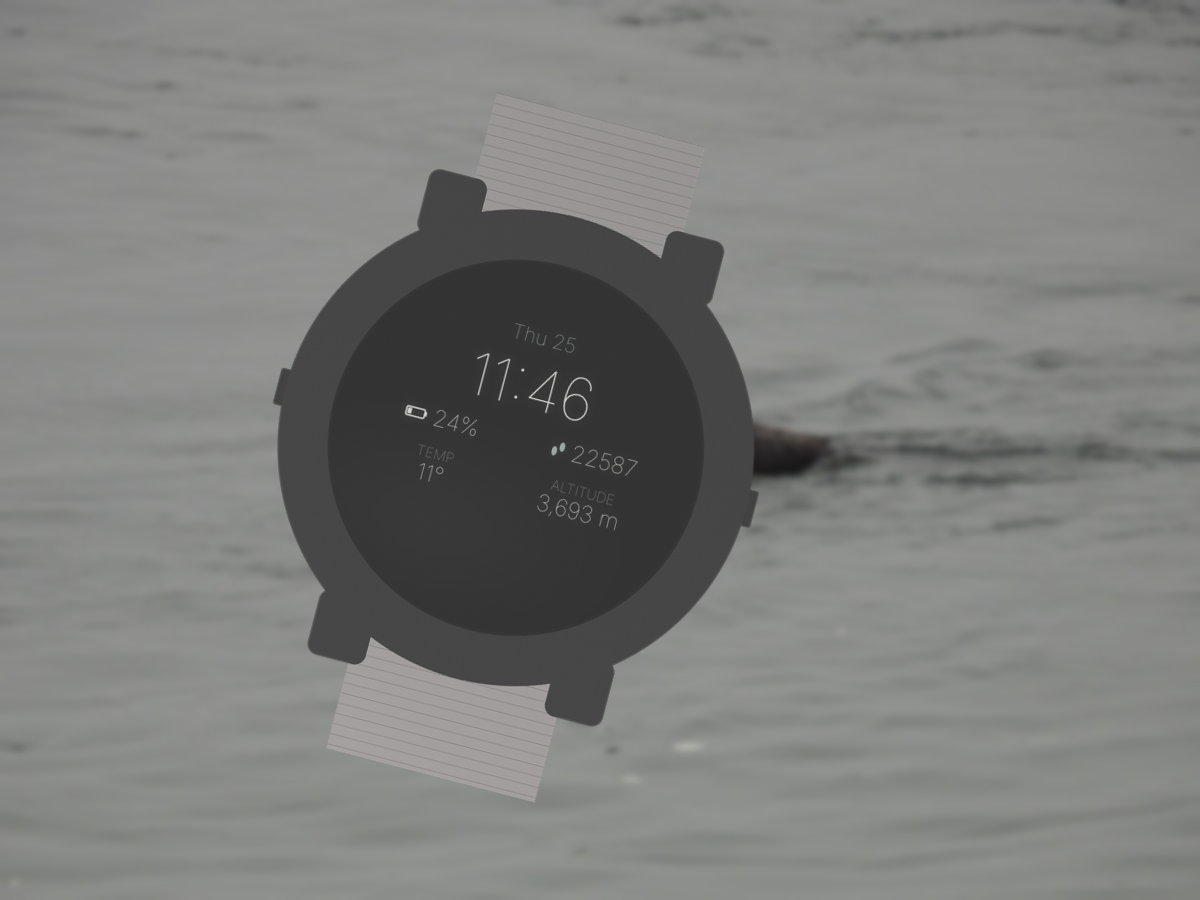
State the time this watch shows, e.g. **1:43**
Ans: **11:46**
